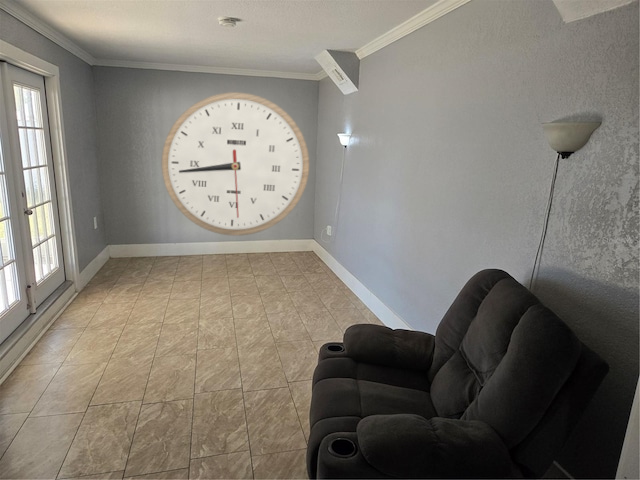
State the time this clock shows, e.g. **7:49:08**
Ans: **8:43:29**
